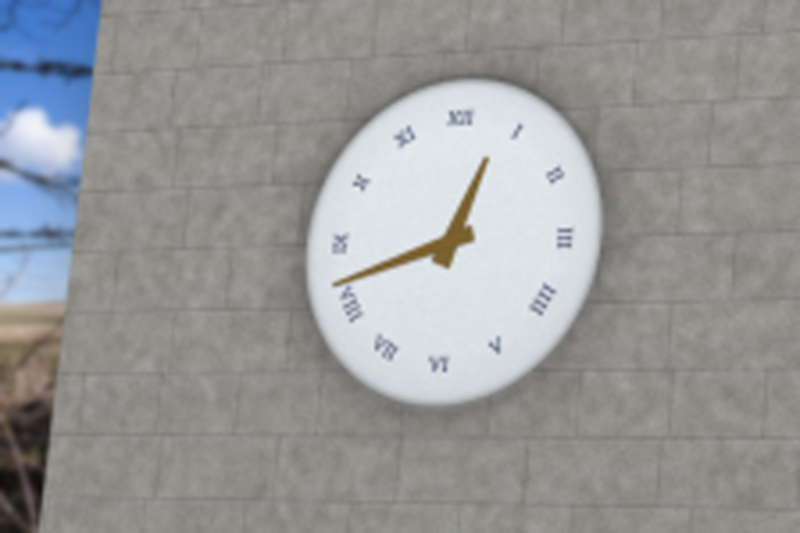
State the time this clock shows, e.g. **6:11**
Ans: **12:42**
